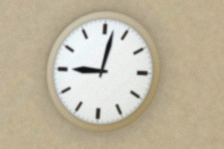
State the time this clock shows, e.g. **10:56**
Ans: **9:02**
